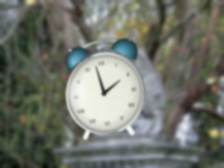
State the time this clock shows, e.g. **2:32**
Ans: **1:58**
